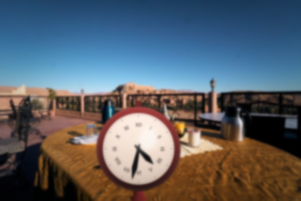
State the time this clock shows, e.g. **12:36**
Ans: **4:32**
